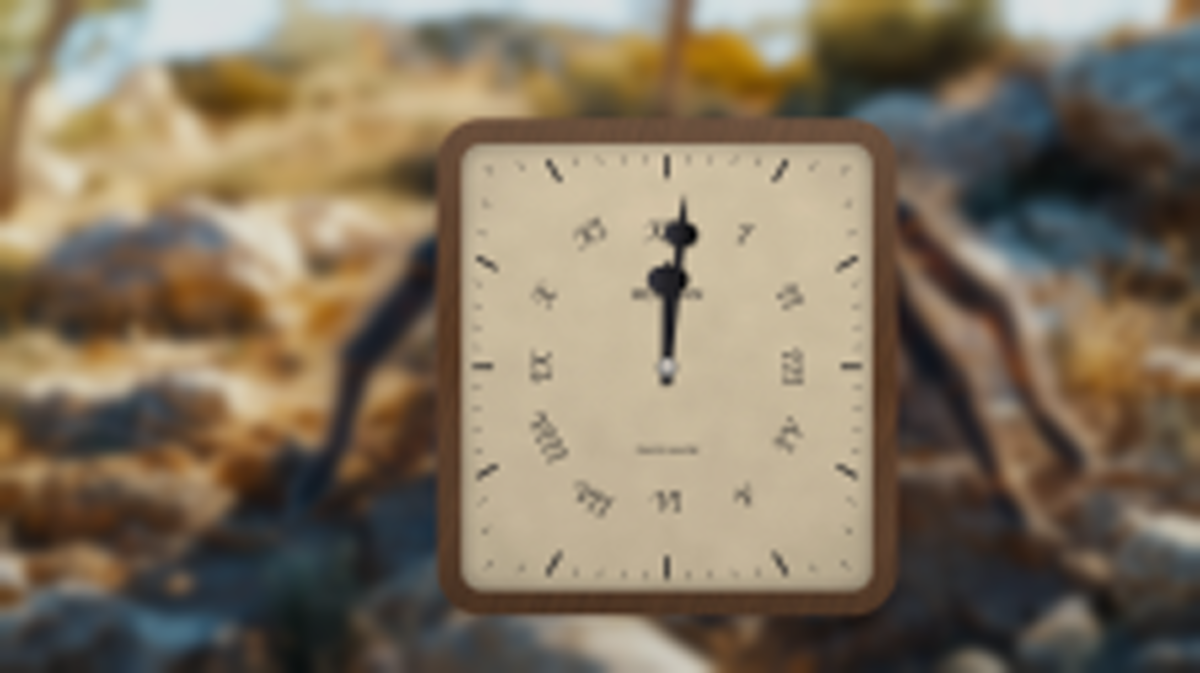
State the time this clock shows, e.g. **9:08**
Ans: **12:01**
